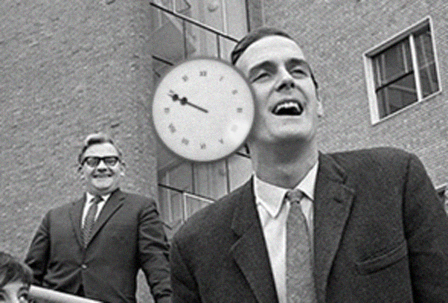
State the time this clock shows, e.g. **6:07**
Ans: **9:49**
